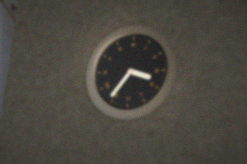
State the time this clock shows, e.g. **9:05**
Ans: **3:36**
